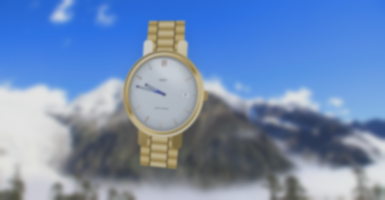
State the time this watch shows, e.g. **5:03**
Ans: **9:47**
